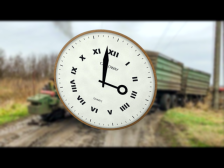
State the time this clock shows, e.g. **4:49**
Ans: **2:58**
